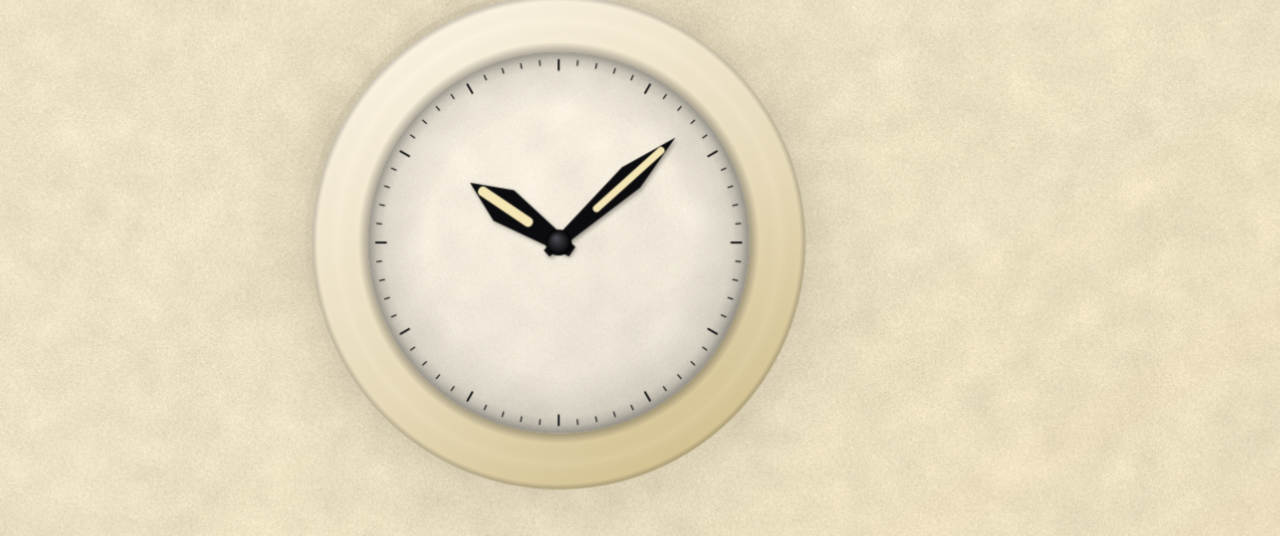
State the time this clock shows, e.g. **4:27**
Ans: **10:08**
